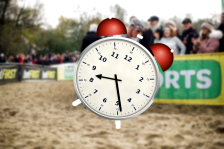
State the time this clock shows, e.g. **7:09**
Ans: **8:24**
